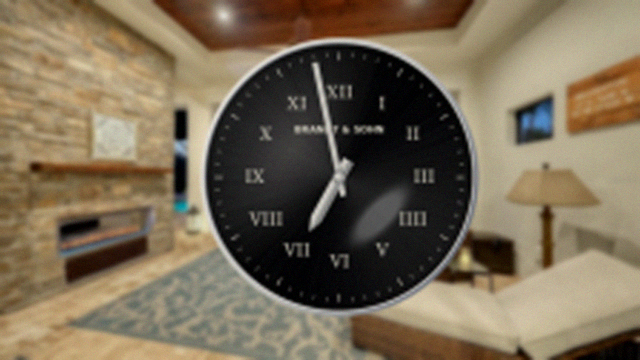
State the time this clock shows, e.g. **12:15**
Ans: **6:58**
